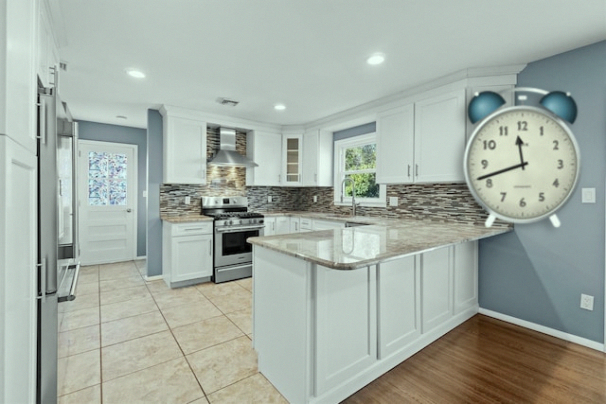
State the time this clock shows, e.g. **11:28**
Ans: **11:42**
